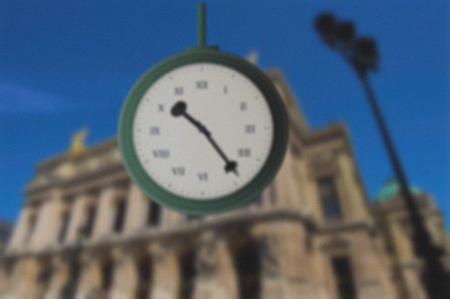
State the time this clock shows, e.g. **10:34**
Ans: **10:24**
